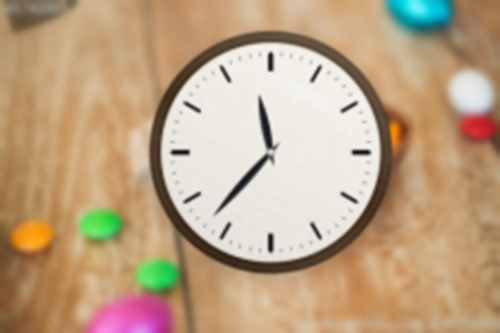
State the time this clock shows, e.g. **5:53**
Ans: **11:37**
